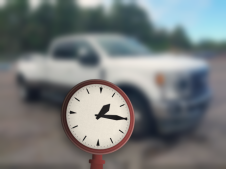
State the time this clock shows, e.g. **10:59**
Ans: **1:15**
